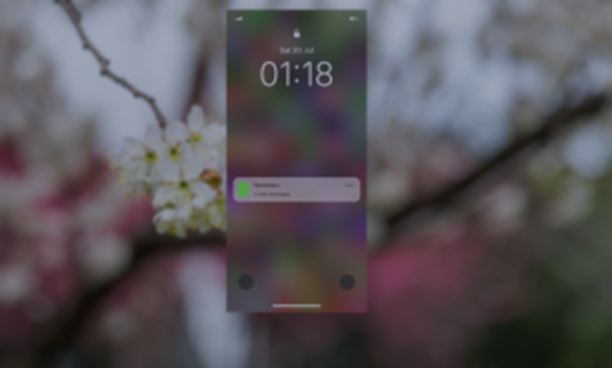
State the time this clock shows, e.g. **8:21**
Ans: **1:18**
